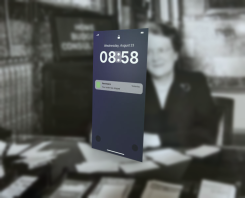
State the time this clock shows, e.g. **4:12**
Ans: **8:58**
